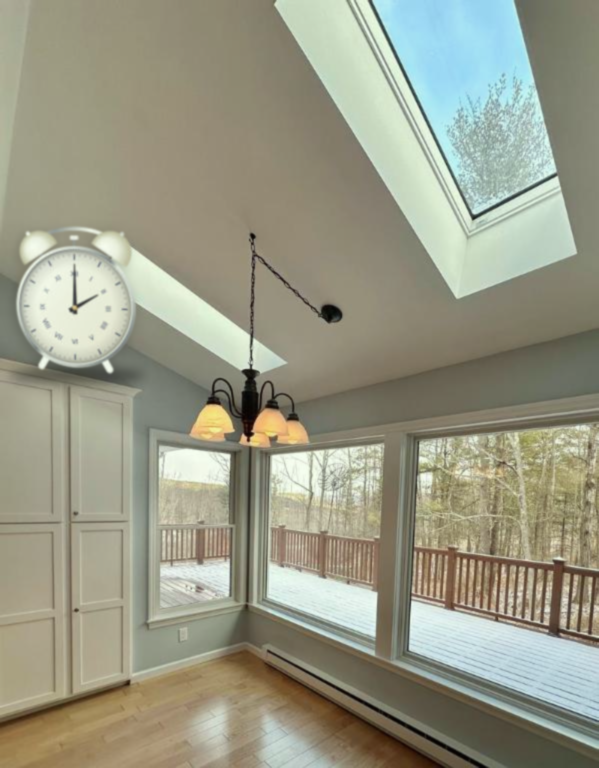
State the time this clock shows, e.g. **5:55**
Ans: **2:00**
